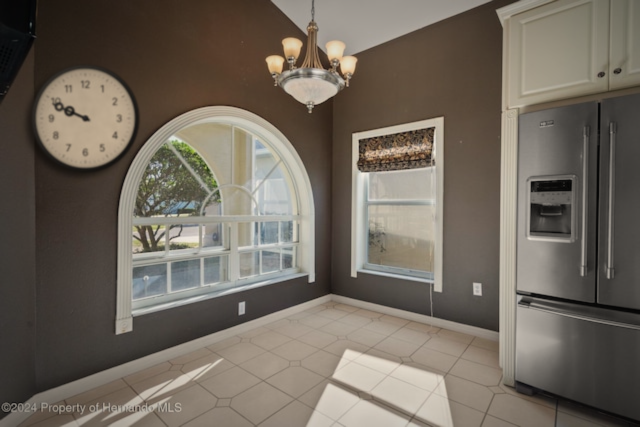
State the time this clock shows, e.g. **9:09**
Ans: **9:49**
